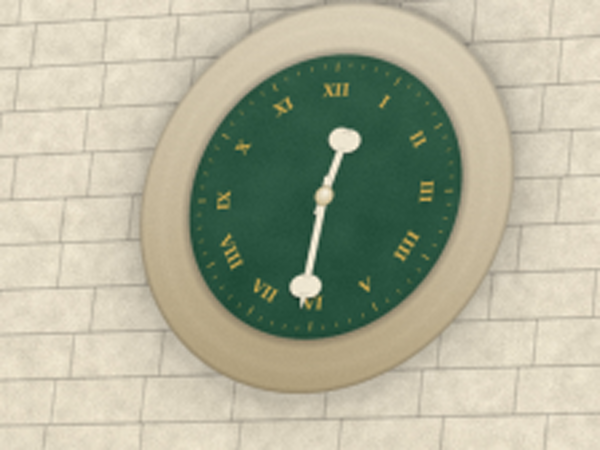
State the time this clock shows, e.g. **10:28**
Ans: **12:31**
